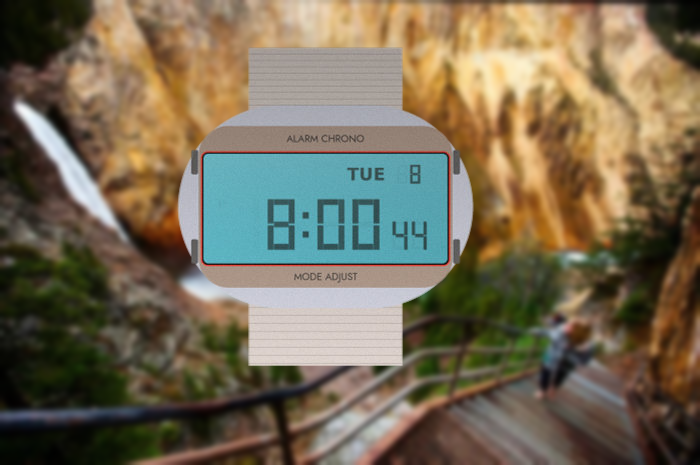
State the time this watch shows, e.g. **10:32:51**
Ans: **8:00:44**
